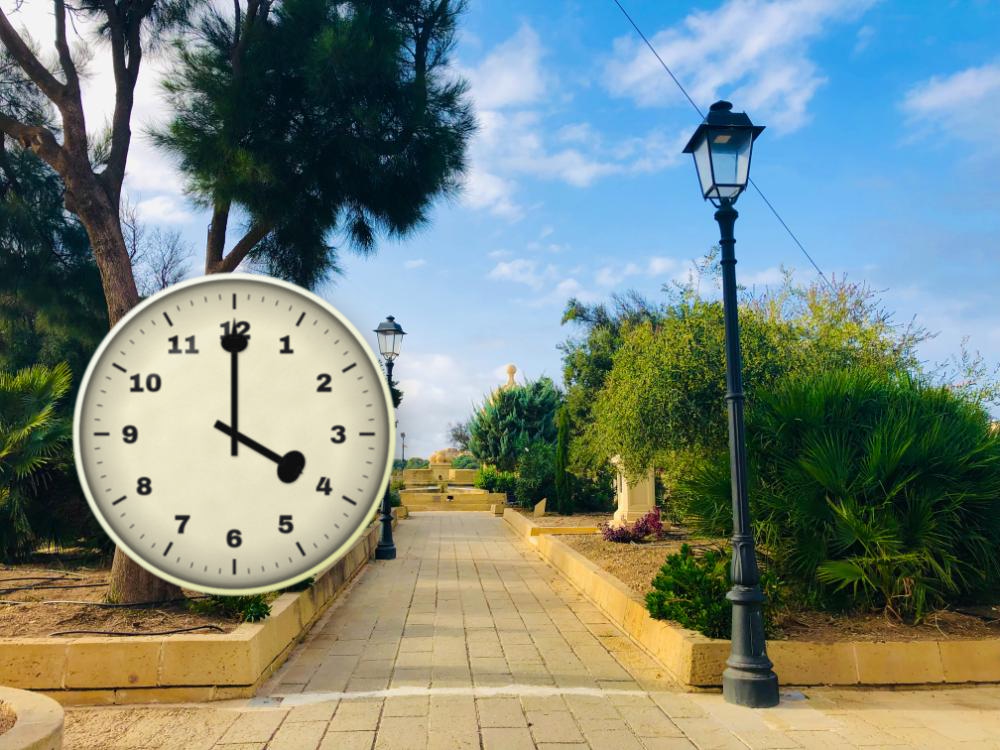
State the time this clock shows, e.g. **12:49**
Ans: **4:00**
